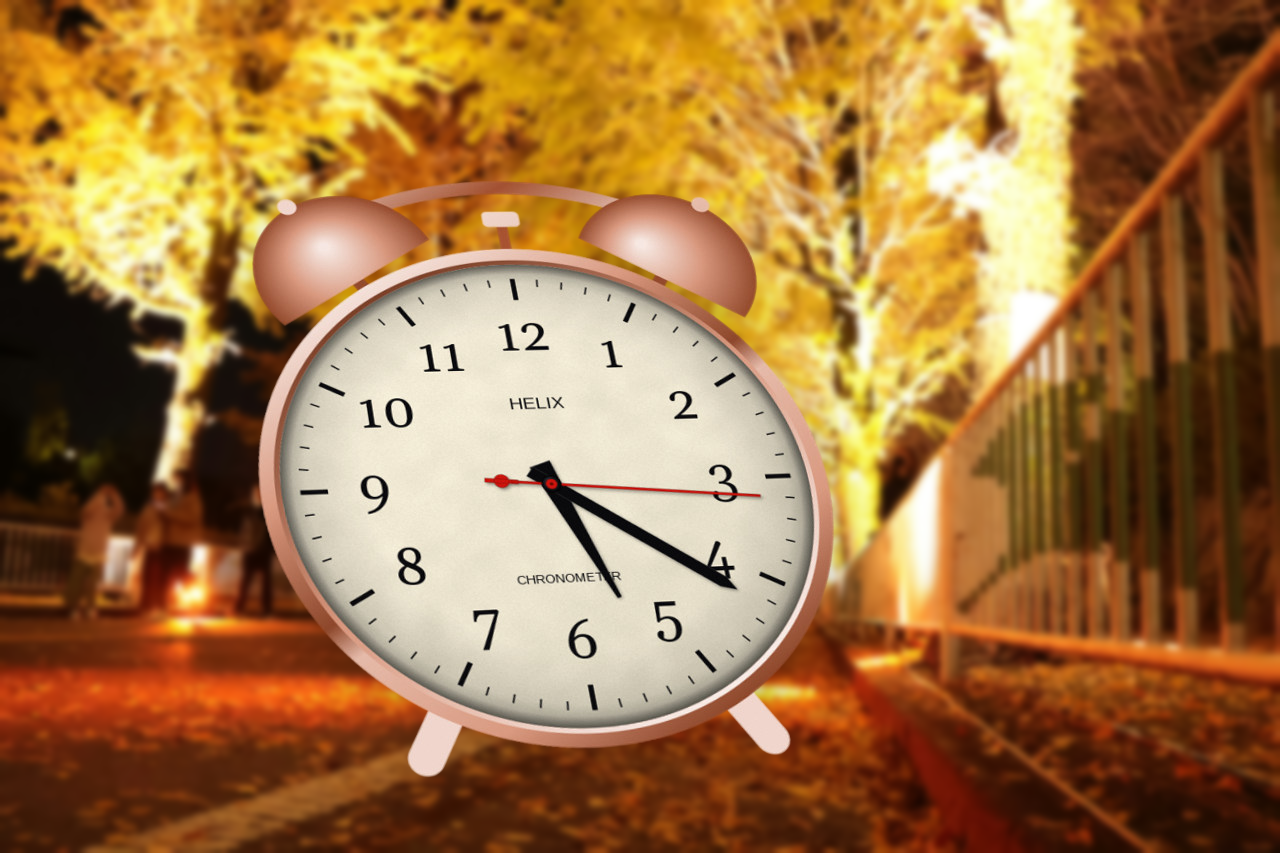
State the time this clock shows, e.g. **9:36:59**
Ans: **5:21:16**
